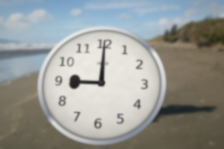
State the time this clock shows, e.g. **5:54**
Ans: **9:00**
